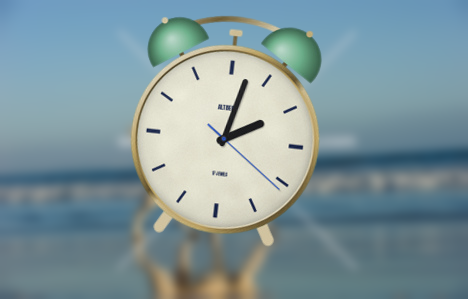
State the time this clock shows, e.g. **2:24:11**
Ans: **2:02:21**
